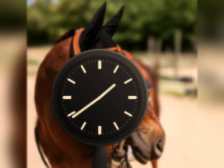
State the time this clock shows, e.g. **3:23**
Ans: **1:39**
